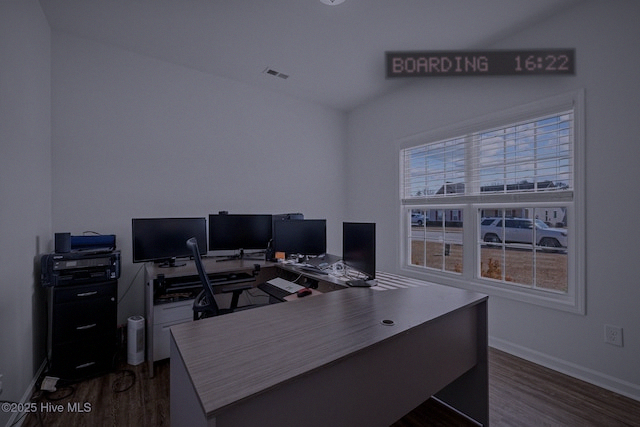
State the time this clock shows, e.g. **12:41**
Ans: **16:22**
